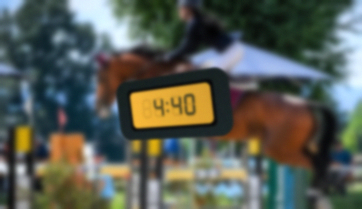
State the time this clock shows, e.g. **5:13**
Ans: **4:40**
